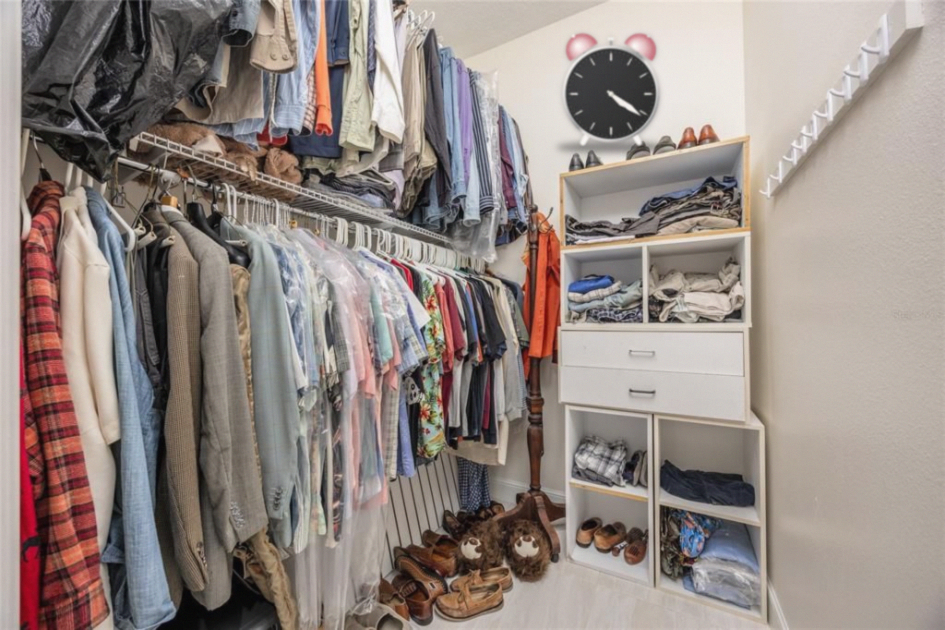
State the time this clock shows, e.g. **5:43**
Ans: **4:21**
